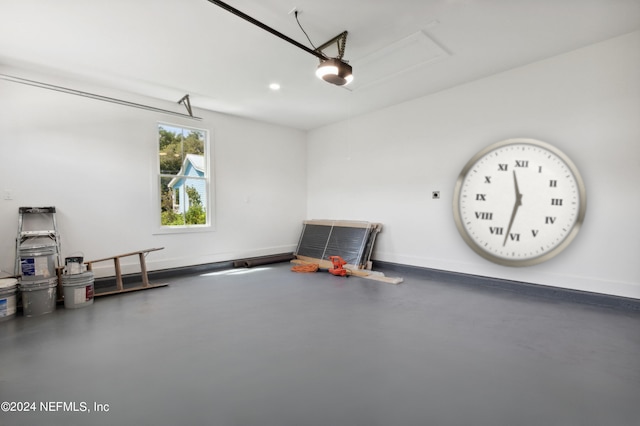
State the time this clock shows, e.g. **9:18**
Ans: **11:32**
